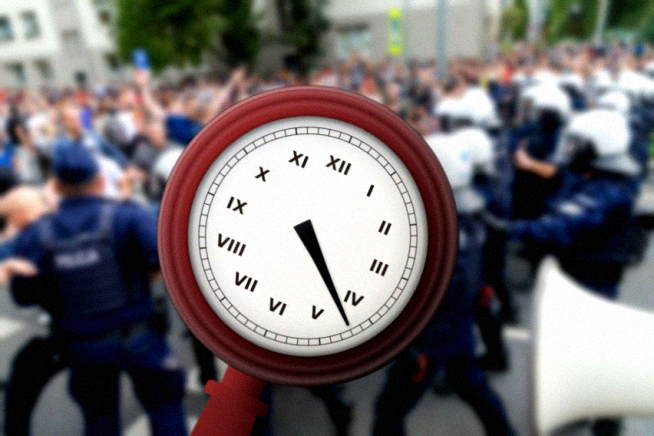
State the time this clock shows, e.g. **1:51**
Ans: **4:22**
